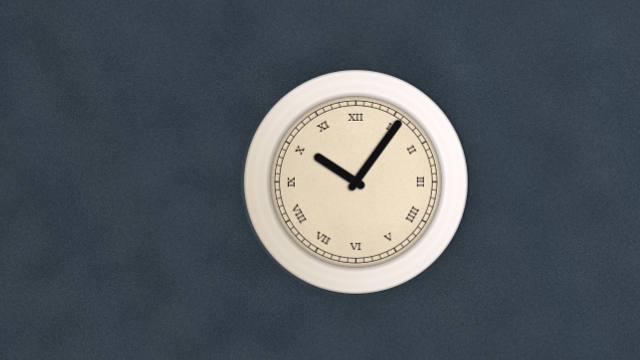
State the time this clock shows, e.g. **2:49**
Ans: **10:06**
